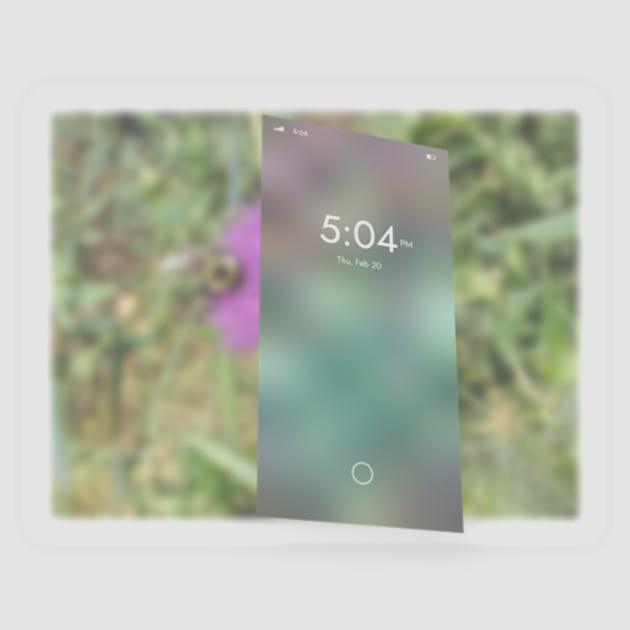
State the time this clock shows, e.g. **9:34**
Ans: **5:04**
